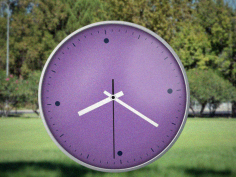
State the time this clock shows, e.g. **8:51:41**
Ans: **8:21:31**
